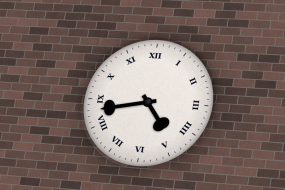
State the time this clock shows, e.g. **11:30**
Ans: **4:43**
